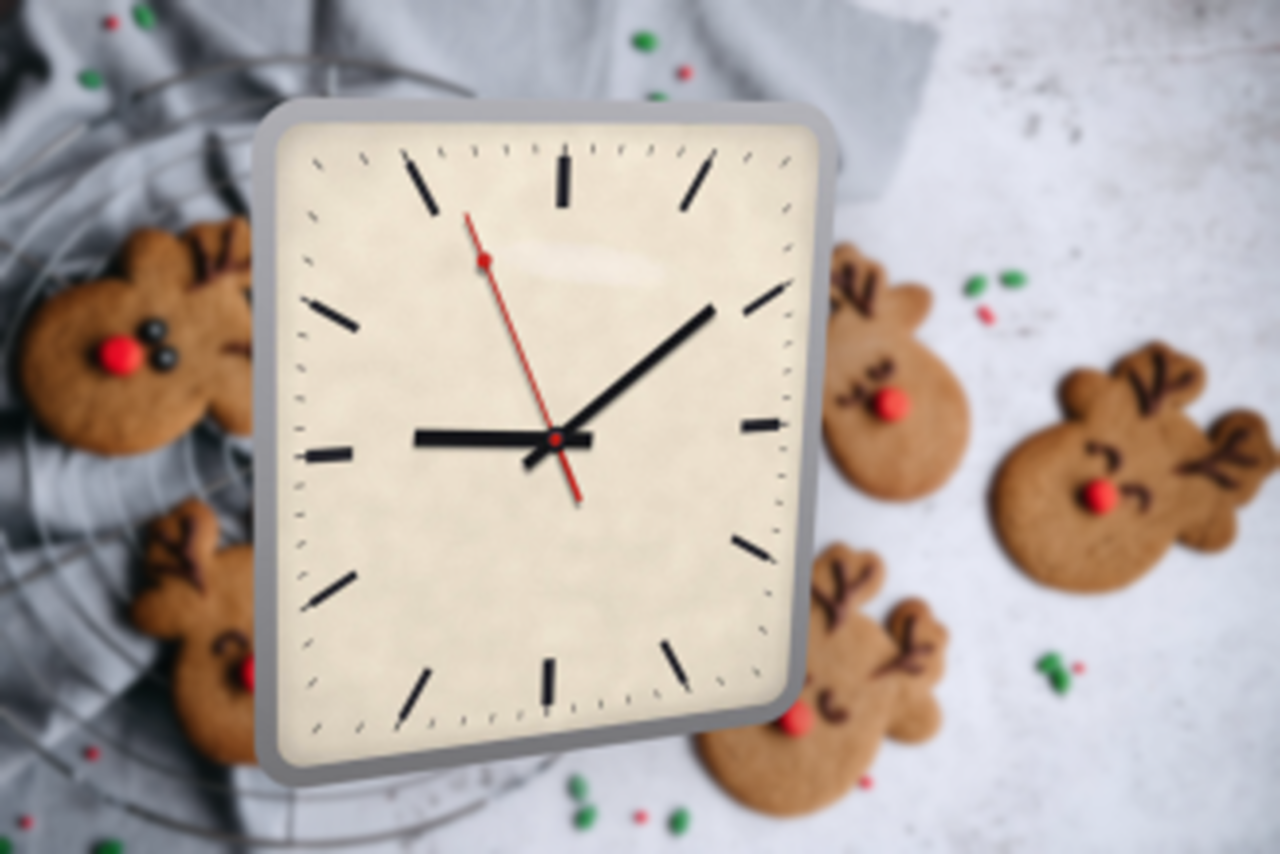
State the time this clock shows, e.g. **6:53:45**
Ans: **9:08:56**
